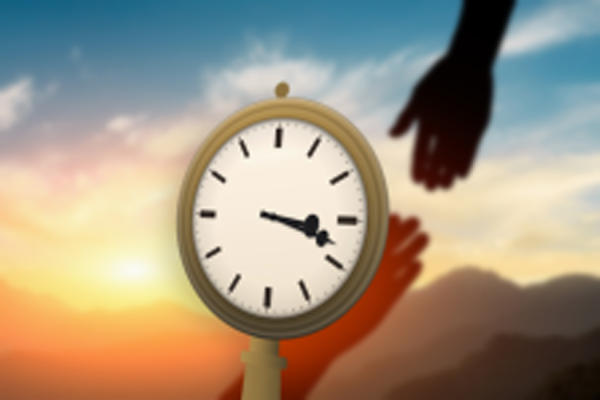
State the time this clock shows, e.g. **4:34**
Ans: **3:18**
